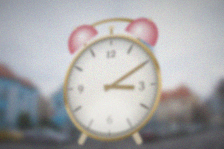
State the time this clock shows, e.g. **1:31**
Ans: **3:10**
